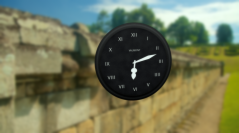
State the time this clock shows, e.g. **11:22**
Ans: **6:12**
